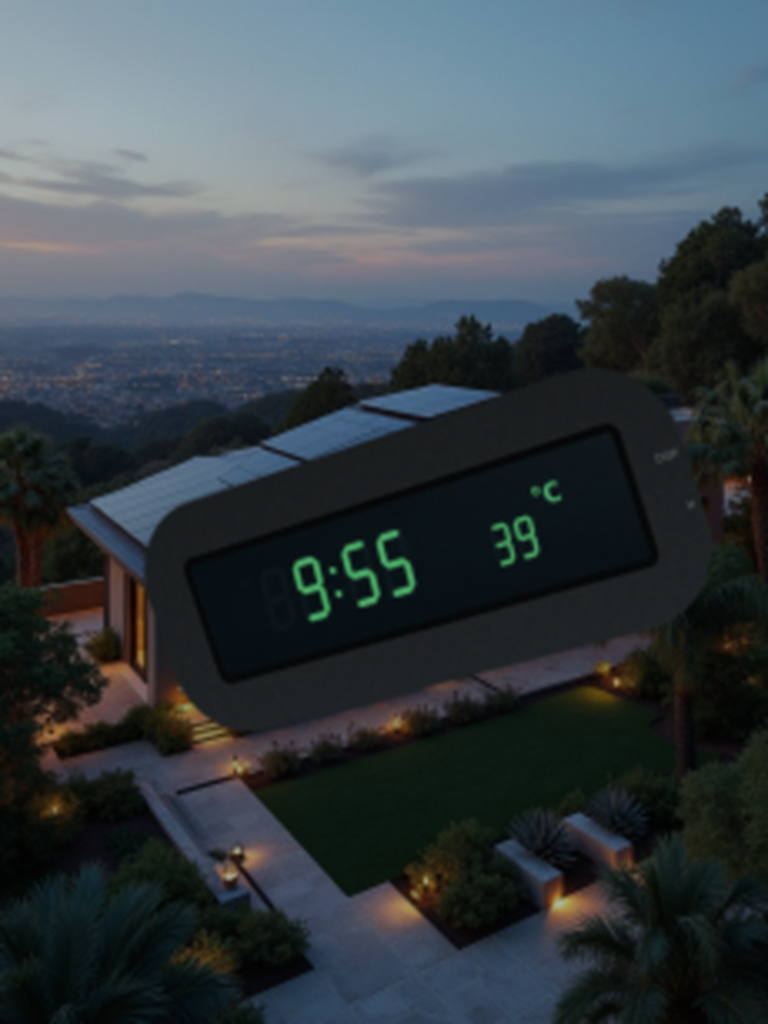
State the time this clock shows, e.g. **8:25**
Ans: **9:55**
